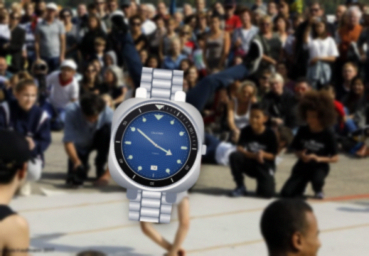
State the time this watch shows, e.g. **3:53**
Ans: **3:51**
